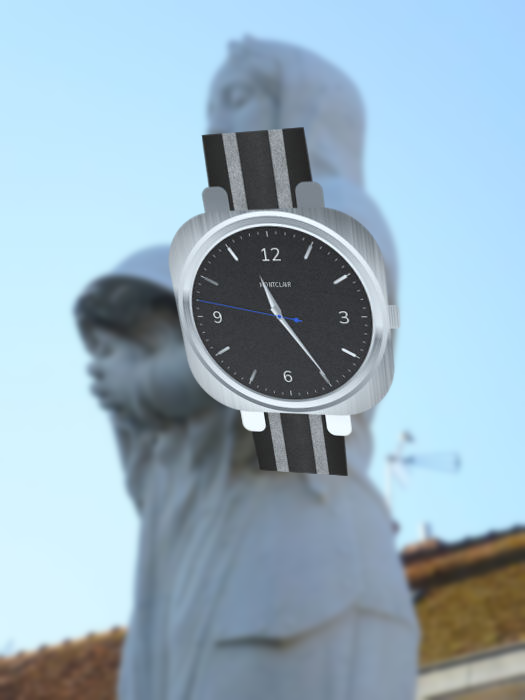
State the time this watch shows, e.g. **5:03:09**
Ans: **11:24:47**
